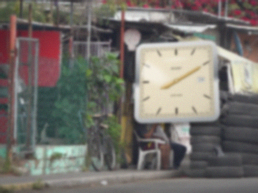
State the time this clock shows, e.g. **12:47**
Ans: **8:10**
